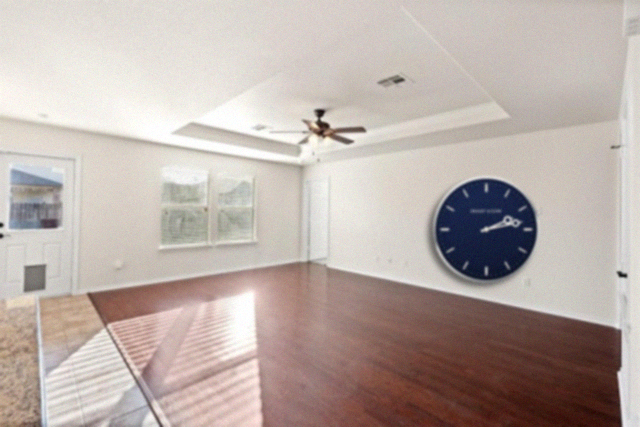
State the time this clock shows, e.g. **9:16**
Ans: **2:13**
